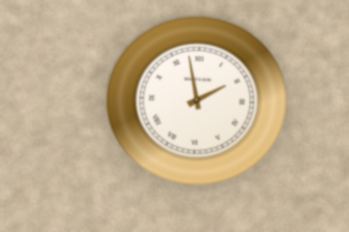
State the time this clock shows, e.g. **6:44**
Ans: **1:58**
